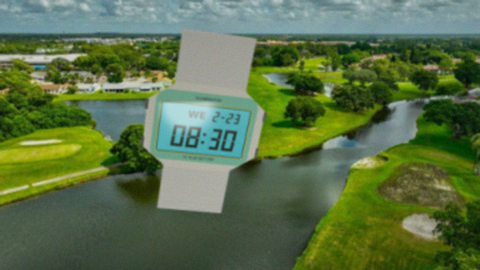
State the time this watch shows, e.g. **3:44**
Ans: **8:30**
